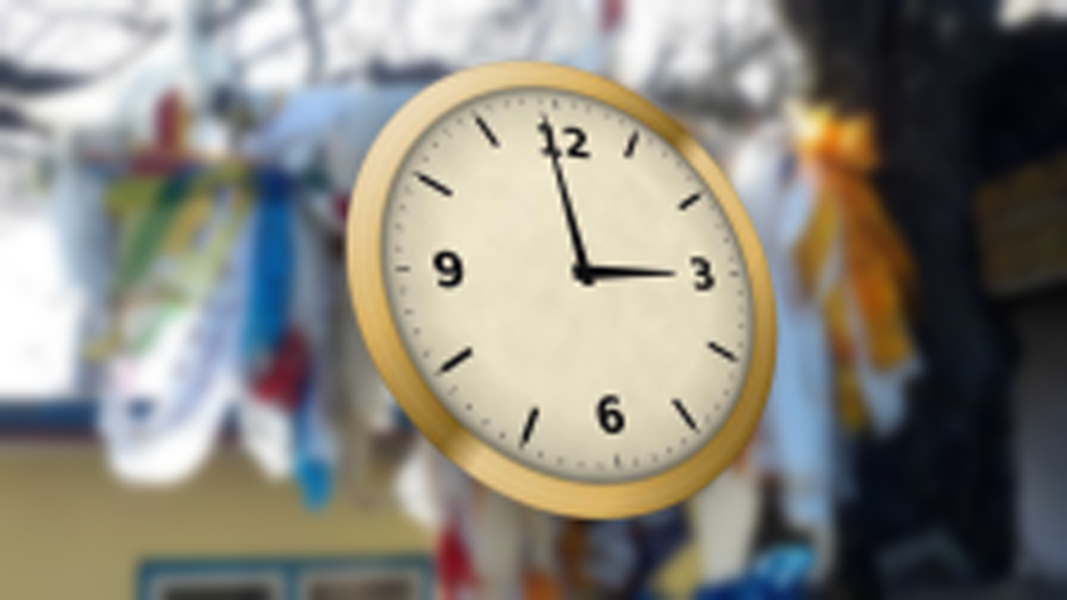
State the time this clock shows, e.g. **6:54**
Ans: **2:59**
